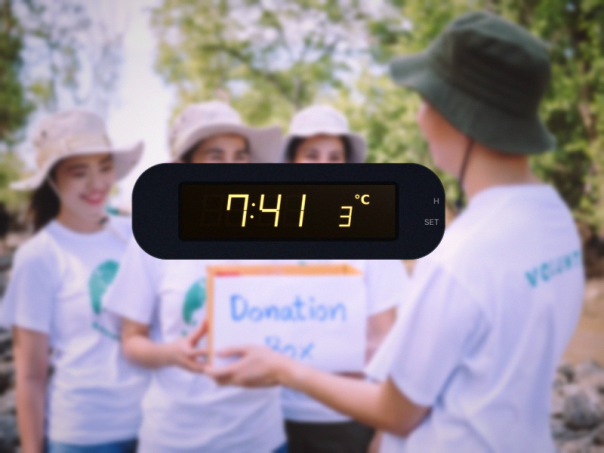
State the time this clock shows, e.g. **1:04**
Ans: **7:41**
